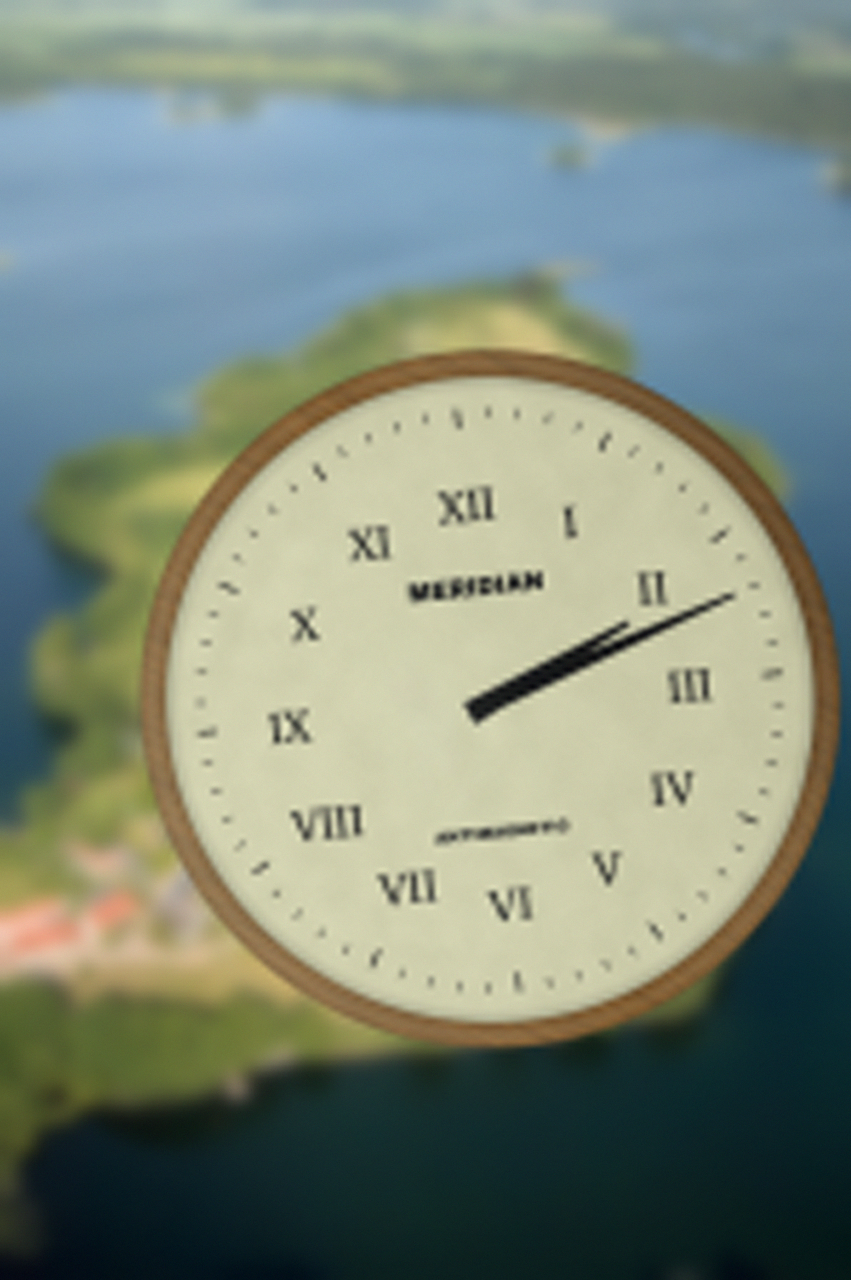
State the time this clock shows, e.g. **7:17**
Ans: **2:12**
